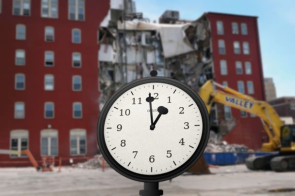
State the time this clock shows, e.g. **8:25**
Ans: **12:59**
